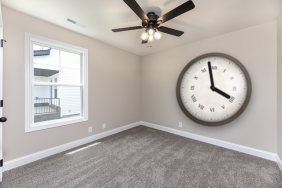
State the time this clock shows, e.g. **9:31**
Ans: **3:58**
